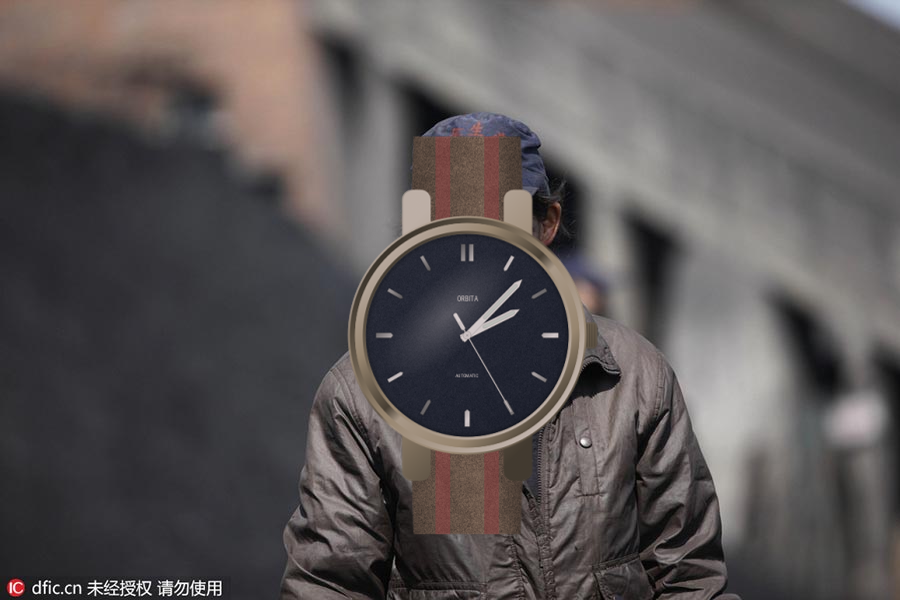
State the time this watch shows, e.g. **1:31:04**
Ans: **2:07:25**
